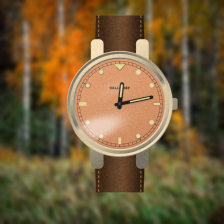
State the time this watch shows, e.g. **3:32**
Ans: **12:13**
